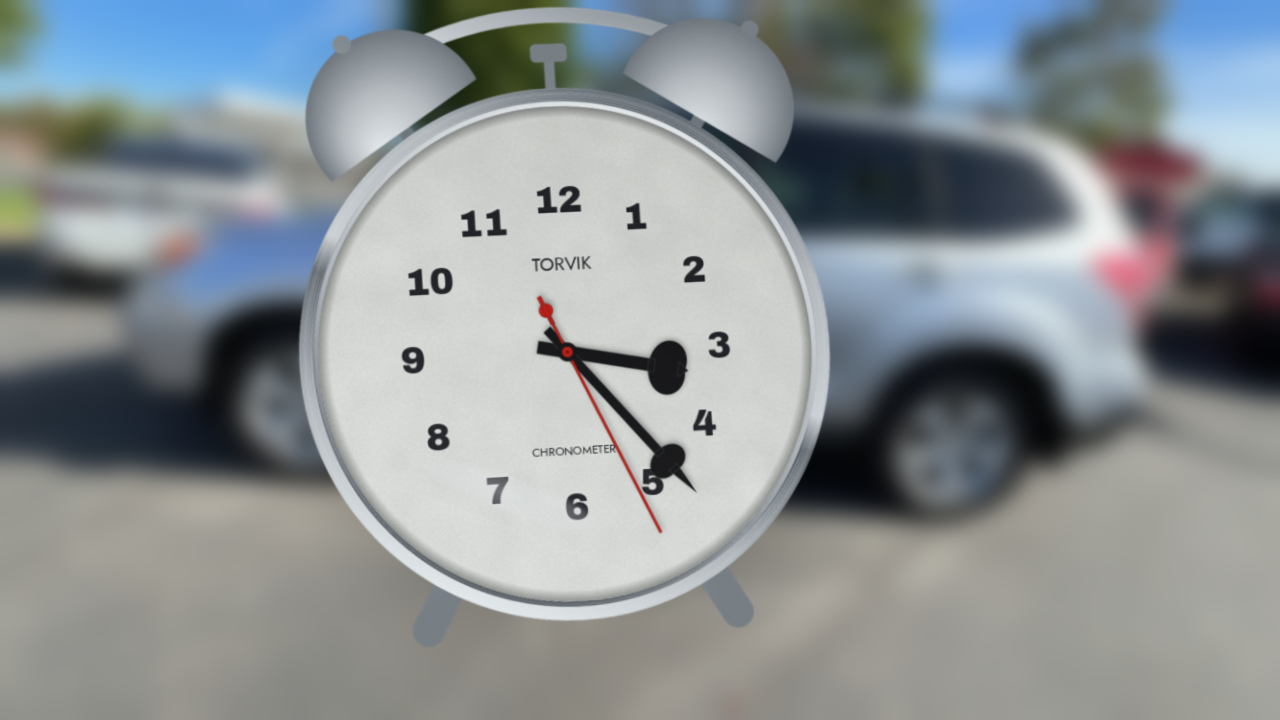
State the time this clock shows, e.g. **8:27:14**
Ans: **3:23:26**
